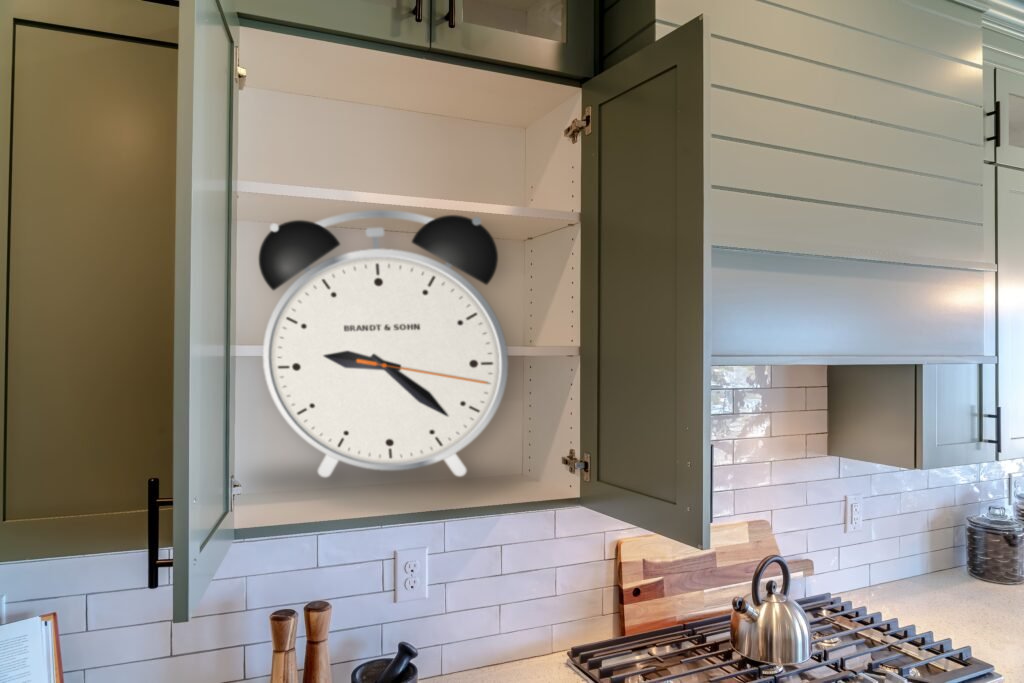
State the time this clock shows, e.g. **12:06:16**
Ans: **9:22:17**
